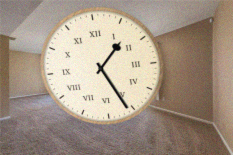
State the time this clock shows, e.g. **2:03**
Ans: **1:26**
